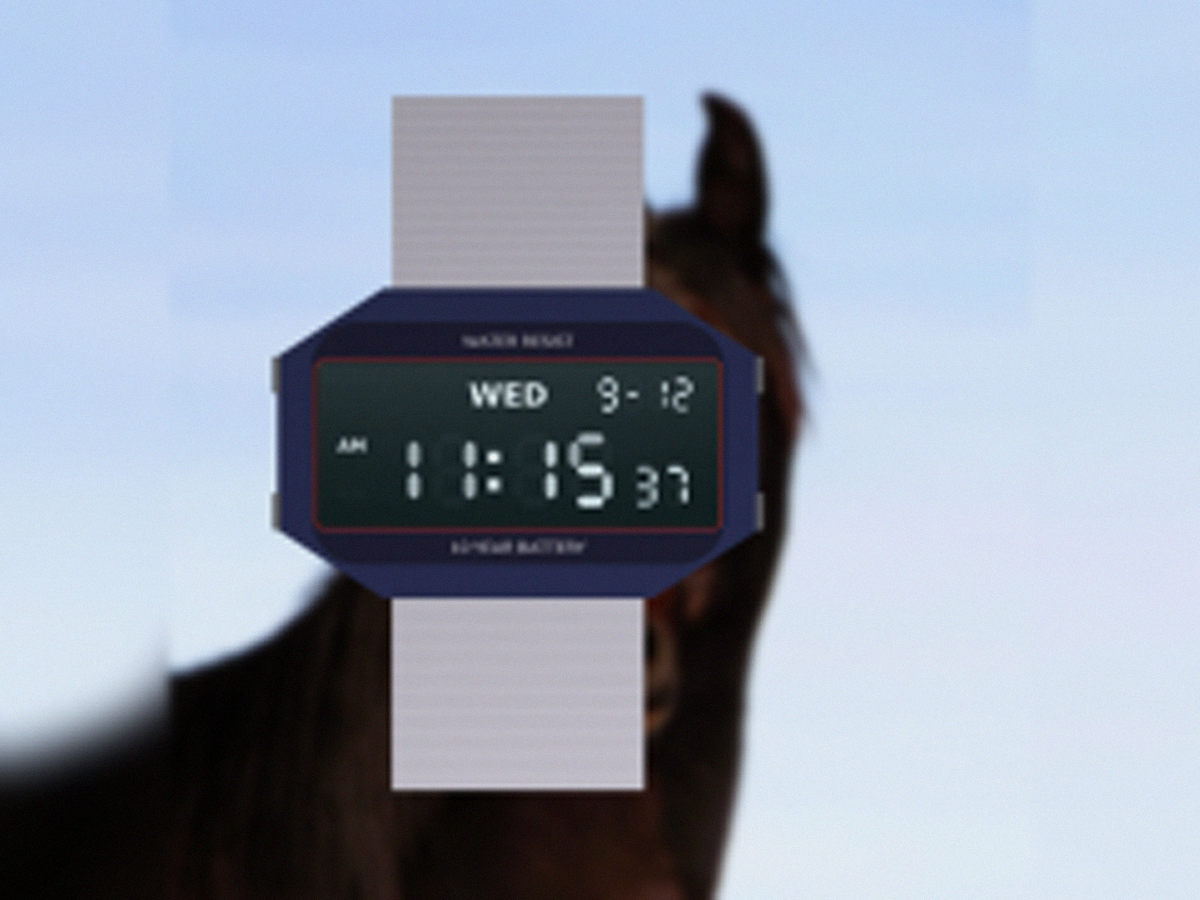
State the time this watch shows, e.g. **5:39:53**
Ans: **11:15:37**
